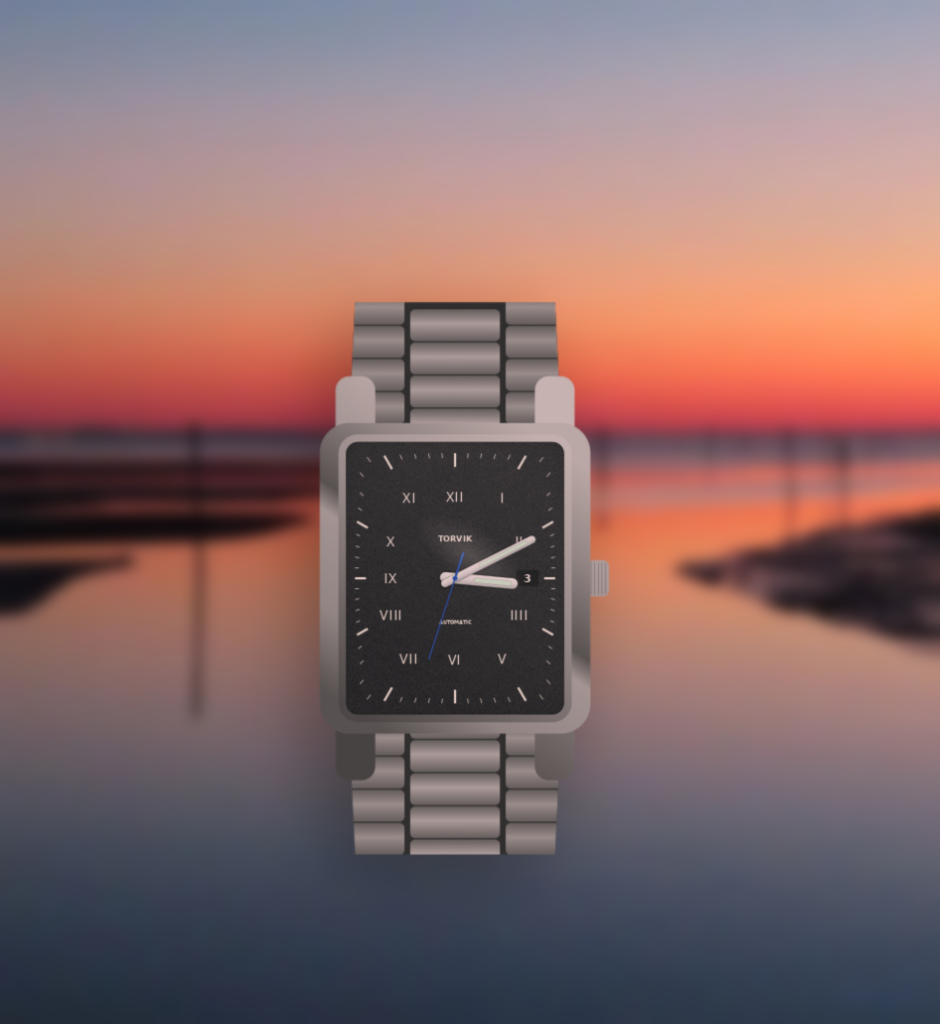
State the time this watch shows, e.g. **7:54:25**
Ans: **3:10:33**
